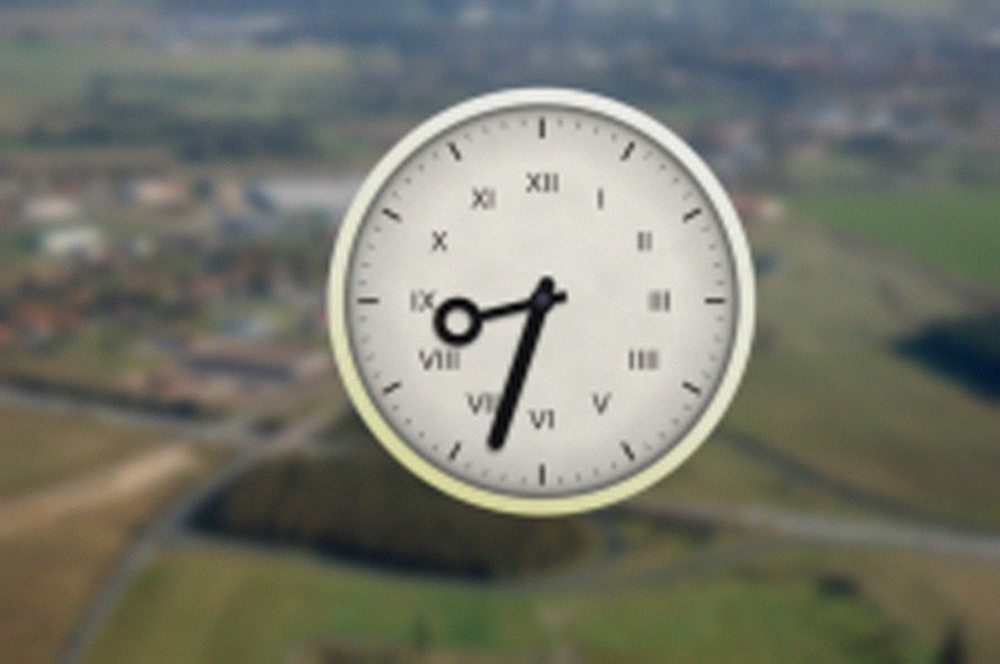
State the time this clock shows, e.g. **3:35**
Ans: **8:33**
